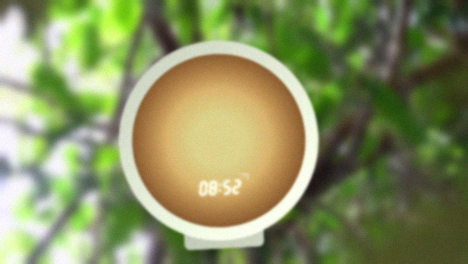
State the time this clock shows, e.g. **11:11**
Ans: **8:52**
